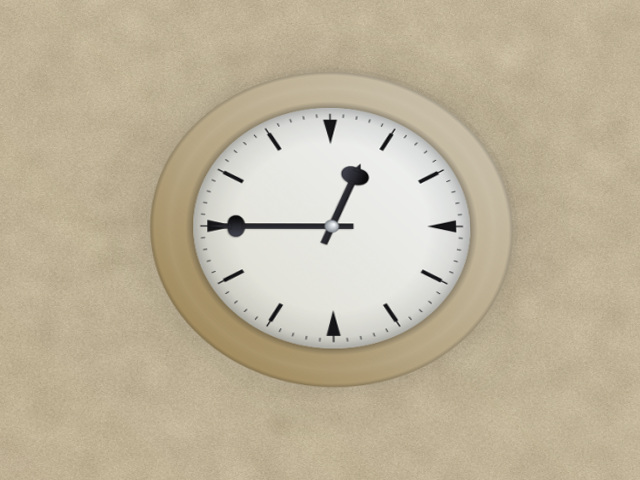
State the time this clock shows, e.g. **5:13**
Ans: **12:45**
